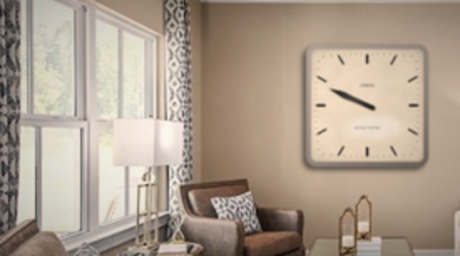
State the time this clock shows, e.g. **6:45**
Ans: **9:49**
